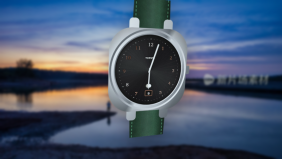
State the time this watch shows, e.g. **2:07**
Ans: **6:03**
